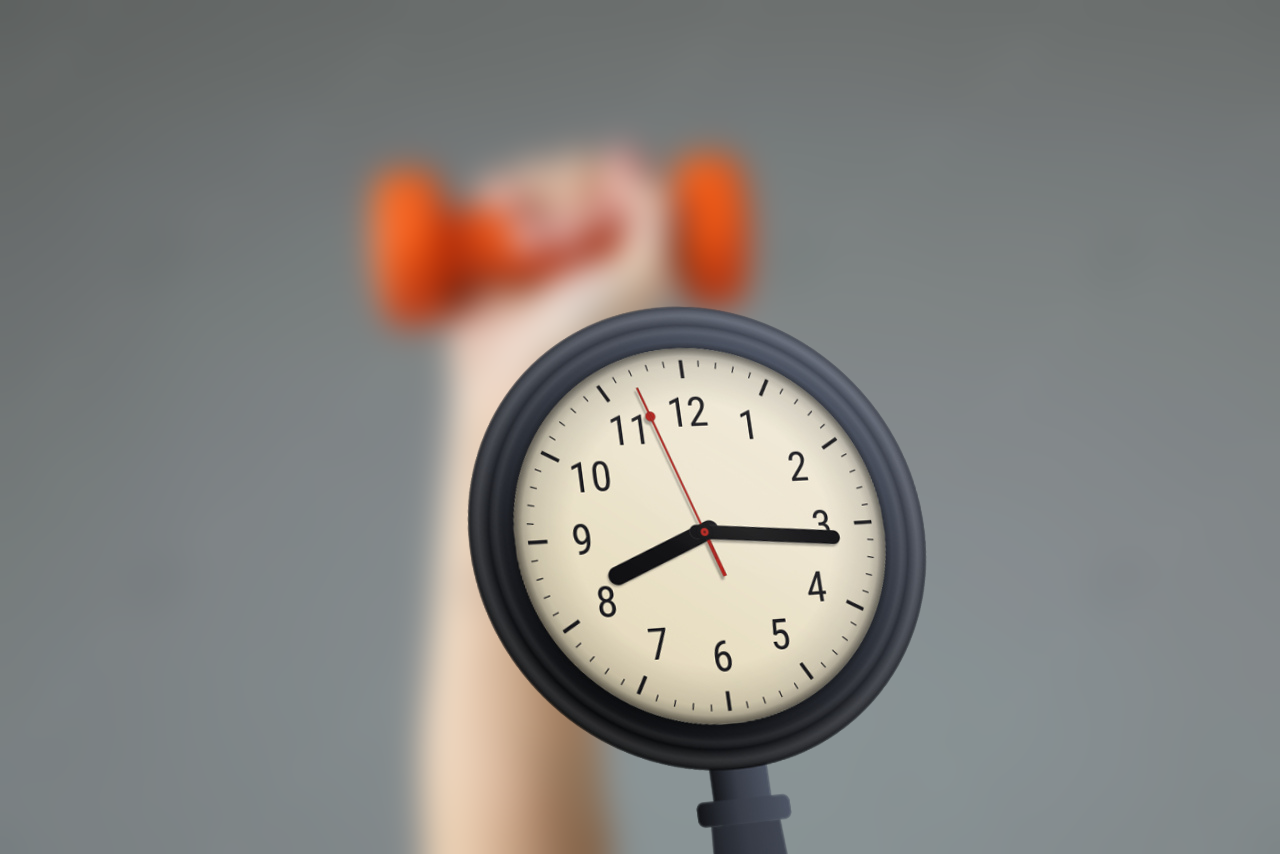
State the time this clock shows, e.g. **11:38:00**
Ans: **8:15:57**
